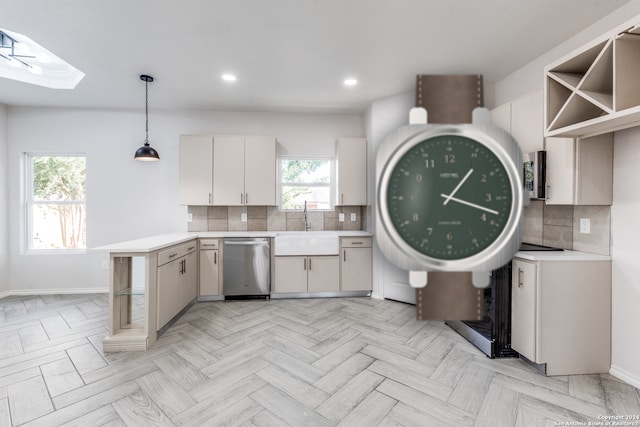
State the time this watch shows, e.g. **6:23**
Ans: **1:18**
